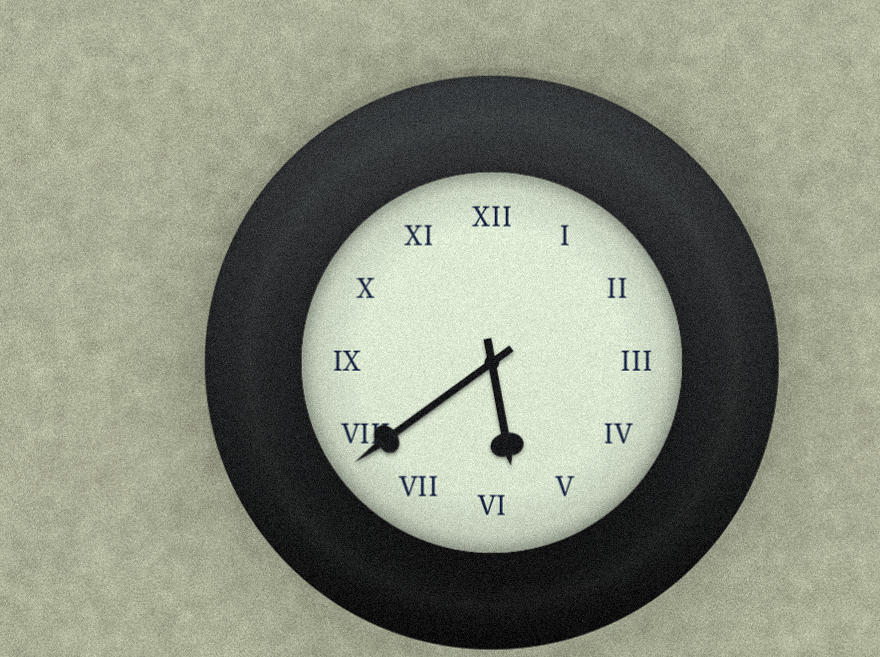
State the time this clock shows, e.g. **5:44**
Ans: **5:39**
